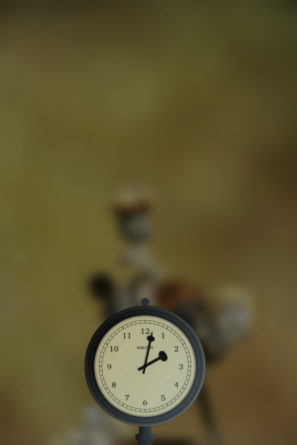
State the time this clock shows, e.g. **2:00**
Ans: **2:02**
